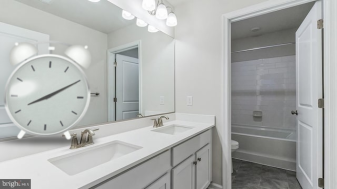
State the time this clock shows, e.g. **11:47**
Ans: **8:10**
